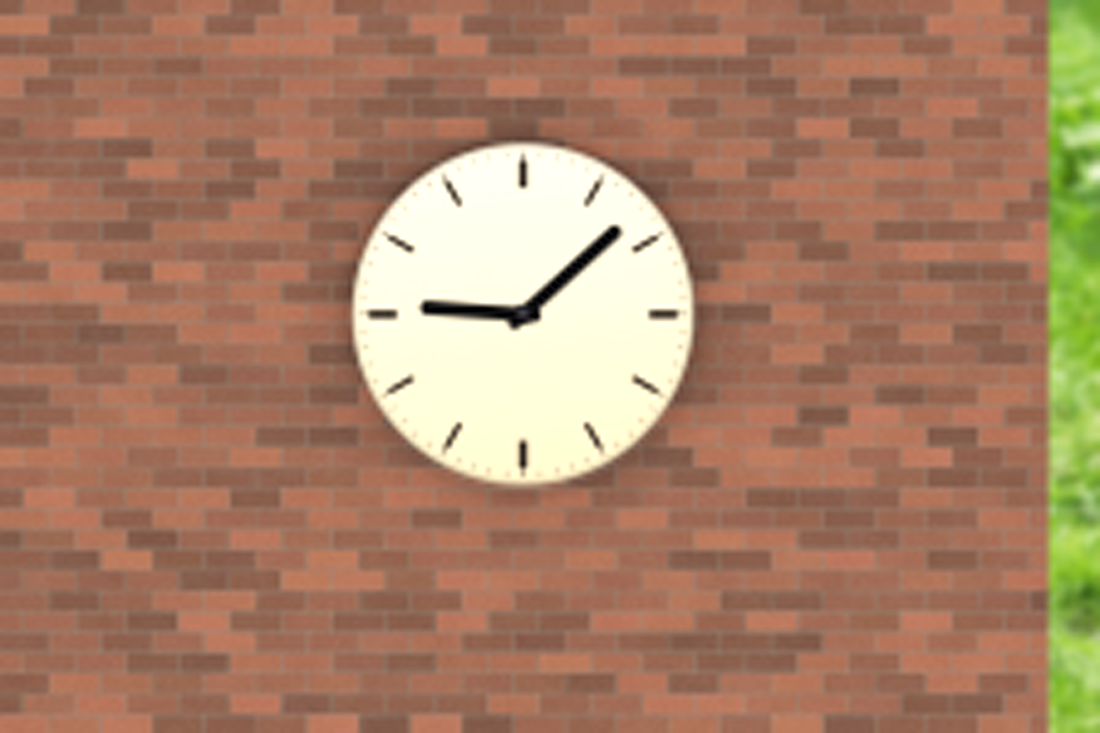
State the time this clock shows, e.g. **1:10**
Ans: **9:08**
